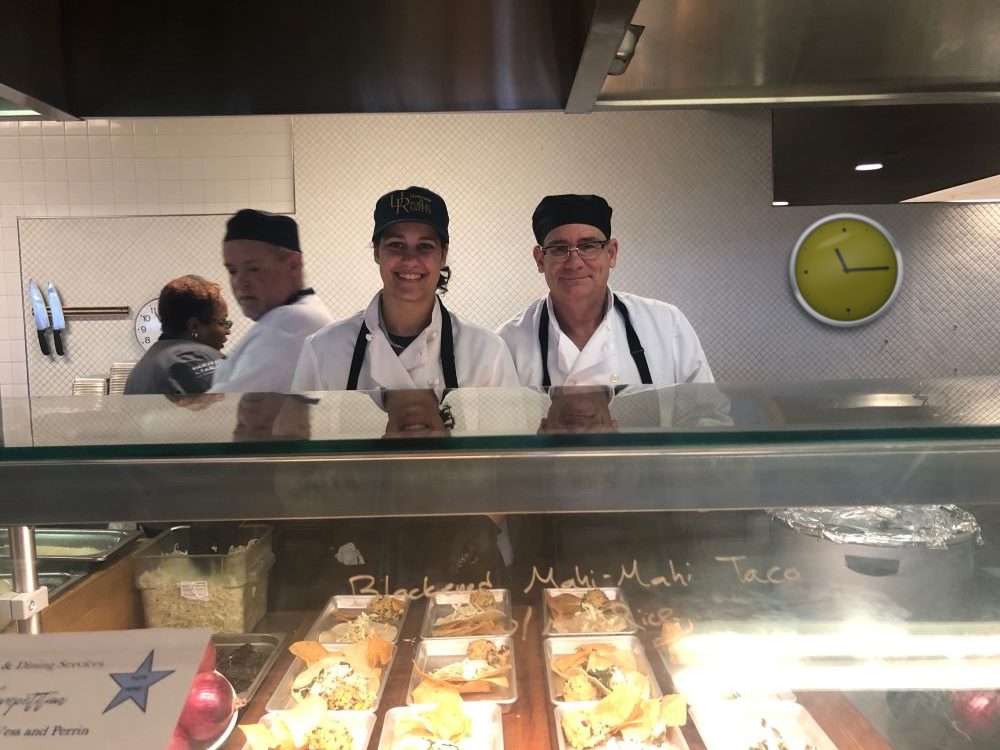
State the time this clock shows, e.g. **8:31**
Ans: **11:15**
